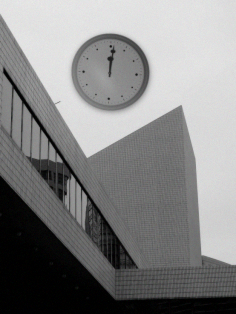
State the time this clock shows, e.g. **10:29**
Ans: **12:01**
